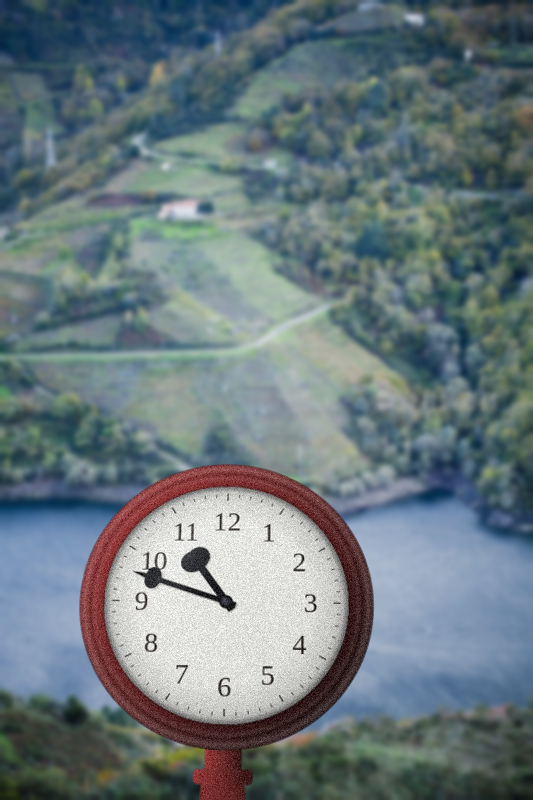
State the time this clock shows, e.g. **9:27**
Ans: **10:48**
